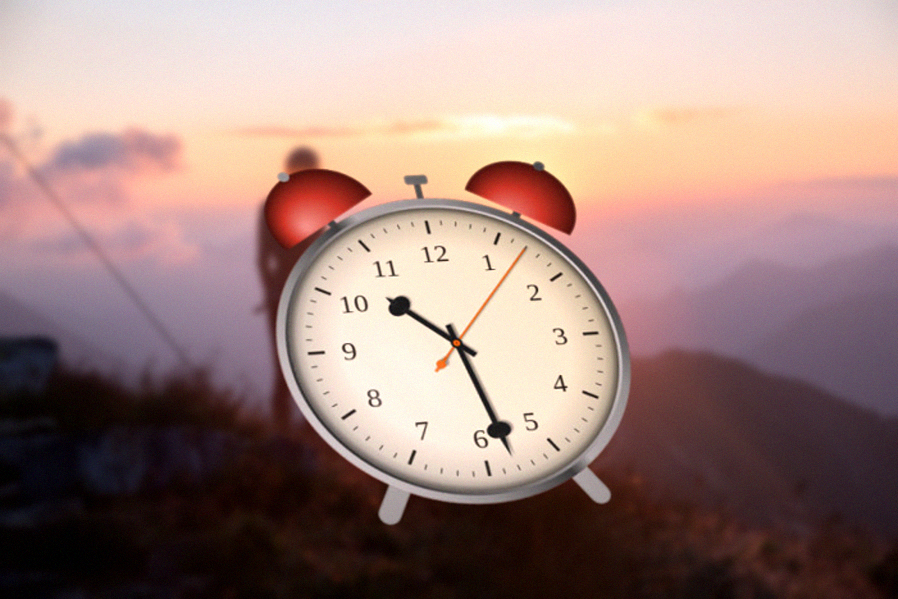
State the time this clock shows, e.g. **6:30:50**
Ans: **10:28:07**
